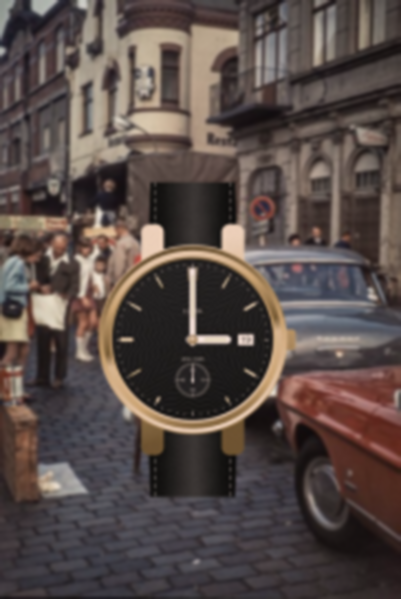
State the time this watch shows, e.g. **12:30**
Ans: **3:00**
